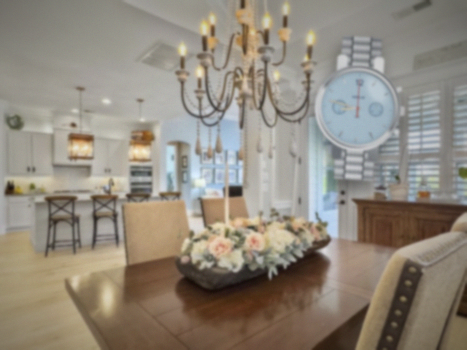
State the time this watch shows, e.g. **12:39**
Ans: **8:47**
